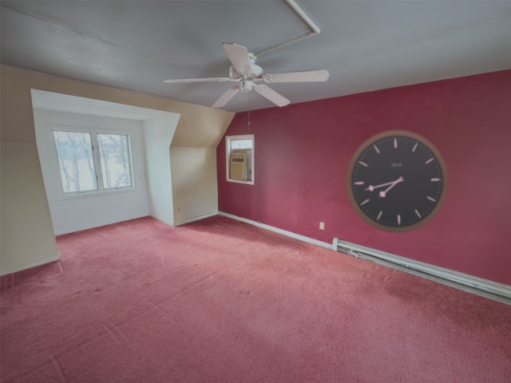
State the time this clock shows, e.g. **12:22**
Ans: **7:43**
